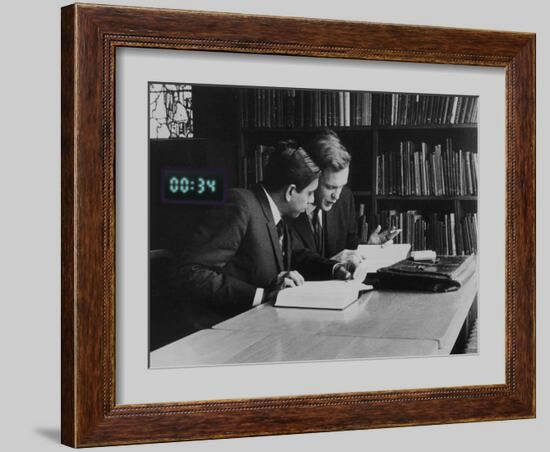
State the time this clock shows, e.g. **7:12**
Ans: **0:34**
